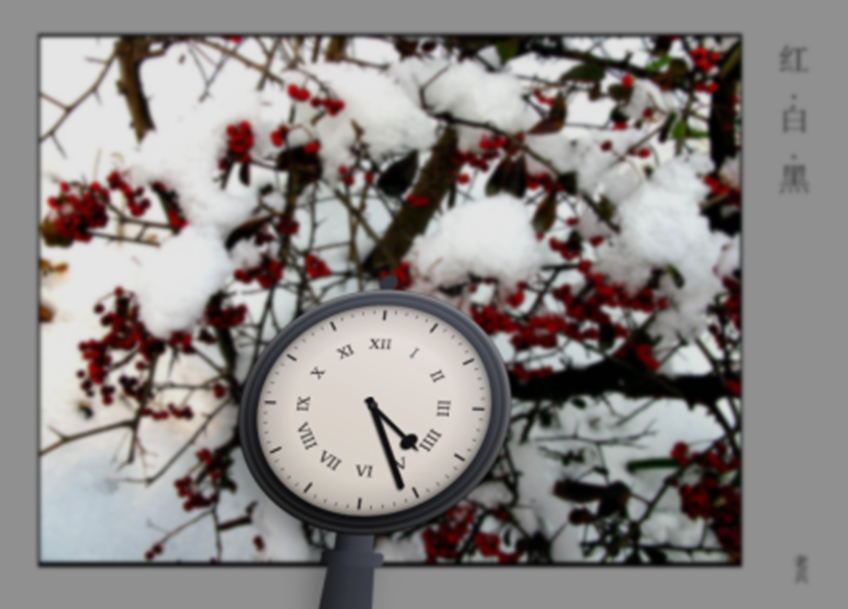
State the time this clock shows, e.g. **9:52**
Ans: **4:26**
